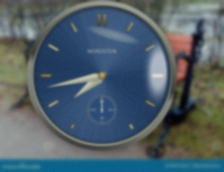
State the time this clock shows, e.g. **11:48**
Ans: **7:43**
